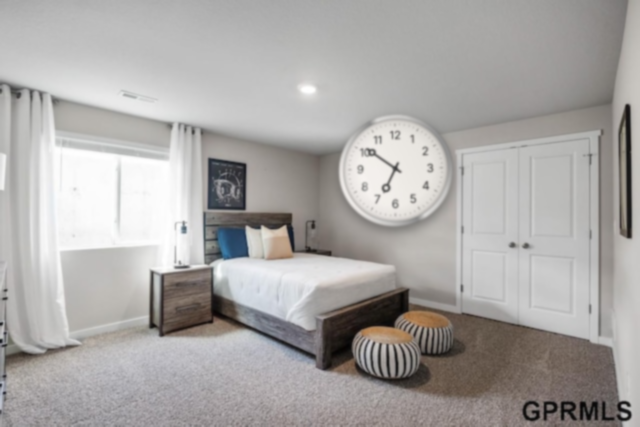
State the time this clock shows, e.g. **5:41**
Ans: **6:51**
